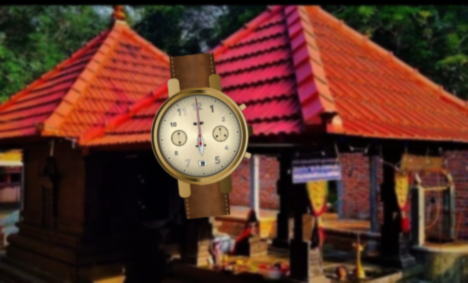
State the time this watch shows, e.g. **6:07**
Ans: **6:00**
